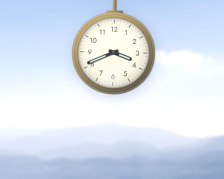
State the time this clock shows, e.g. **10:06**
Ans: **3:41**
